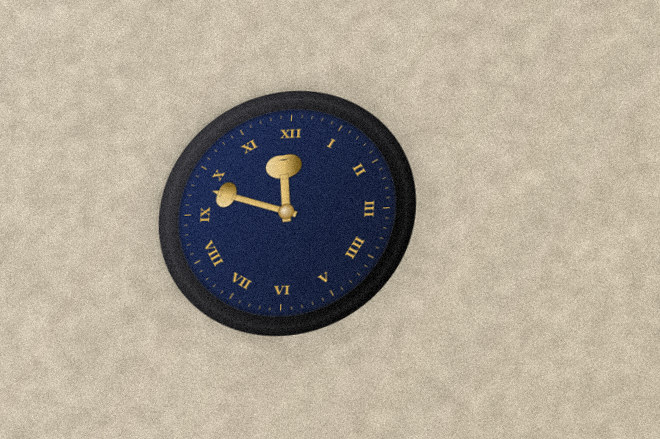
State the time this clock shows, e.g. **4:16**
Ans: **11:48**
